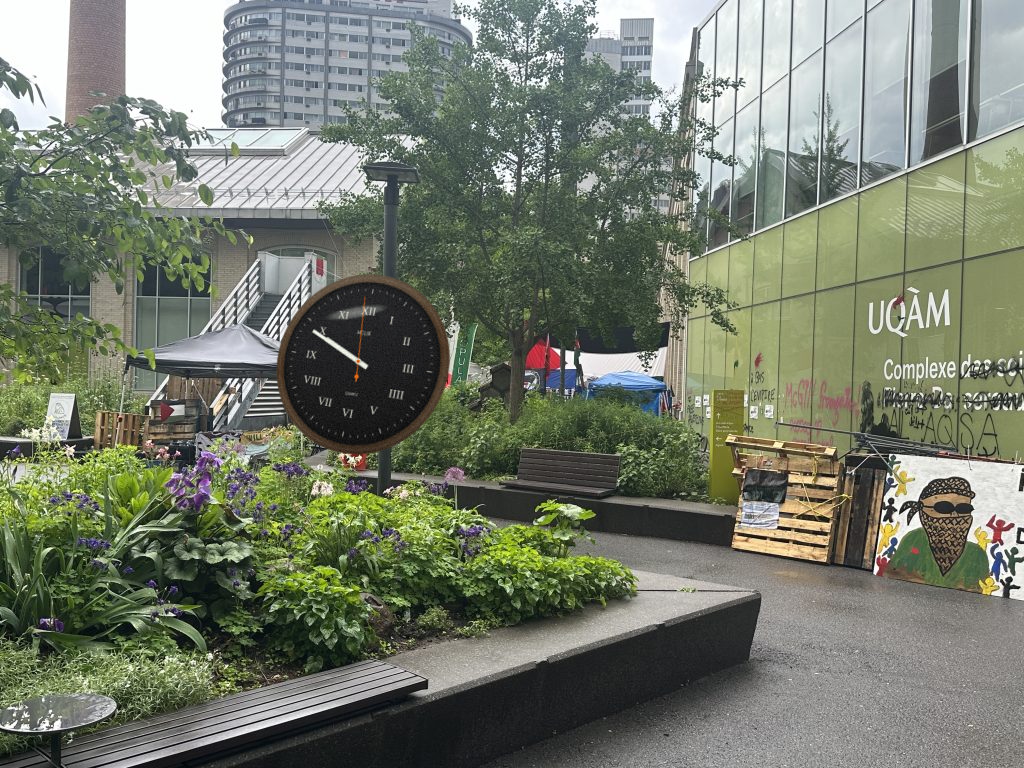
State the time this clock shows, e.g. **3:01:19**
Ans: **9:48:59**
